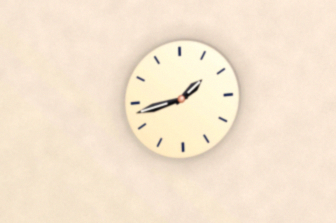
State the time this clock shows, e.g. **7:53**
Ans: **1:43**
